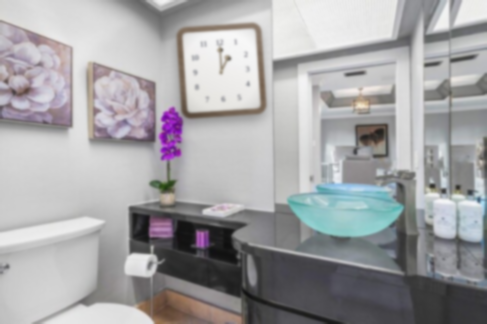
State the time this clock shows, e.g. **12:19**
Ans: **1:00**
